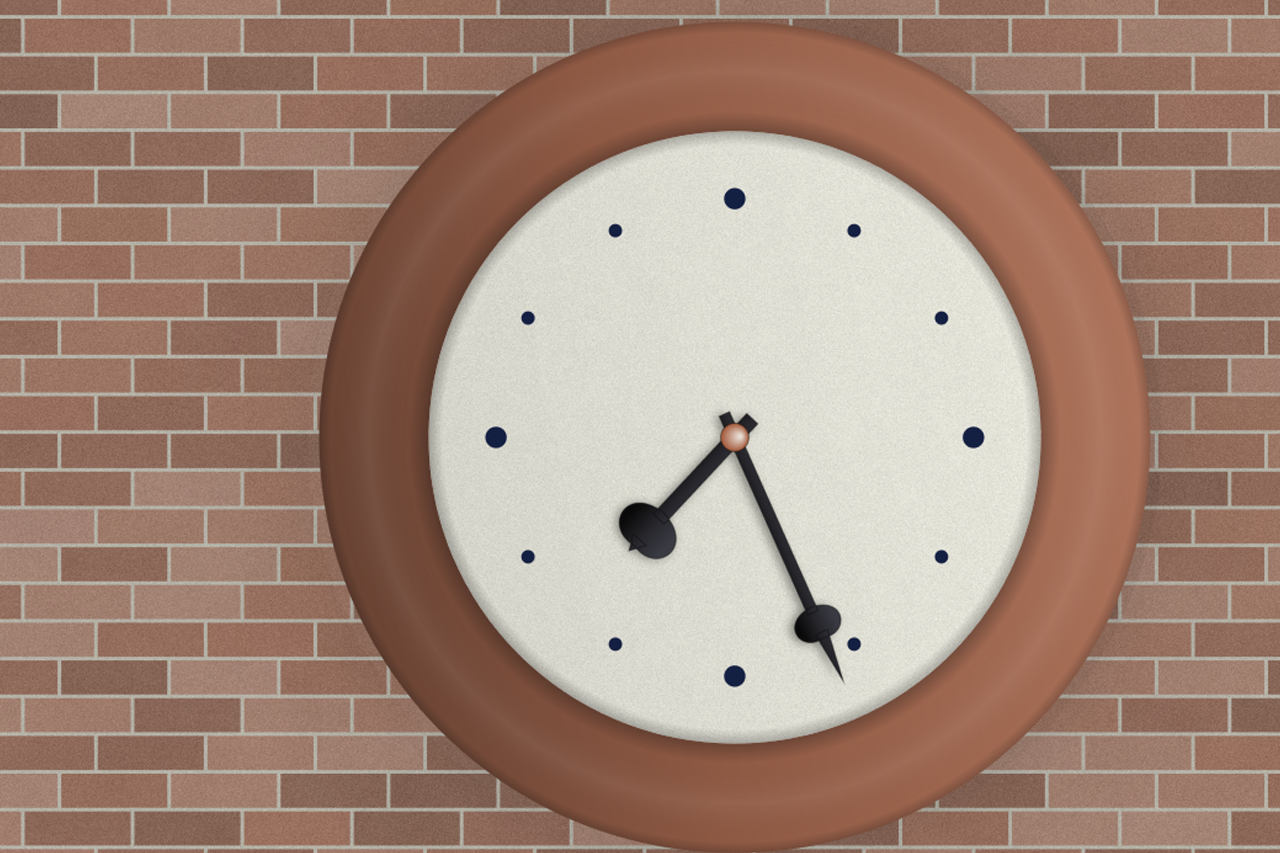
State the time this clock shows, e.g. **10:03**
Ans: **7:26**
